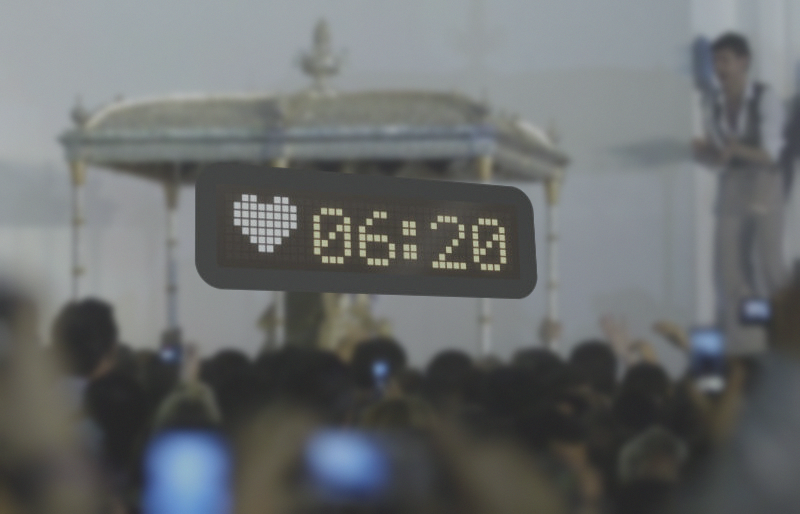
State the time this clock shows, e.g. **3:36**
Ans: **6:20**
